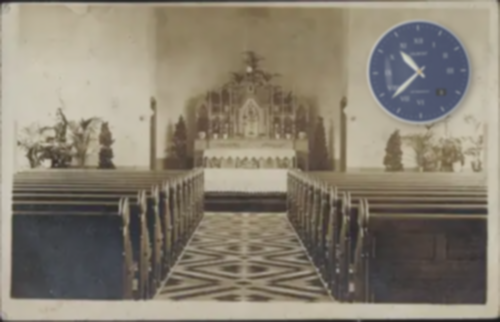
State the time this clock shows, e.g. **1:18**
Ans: **10:38**
